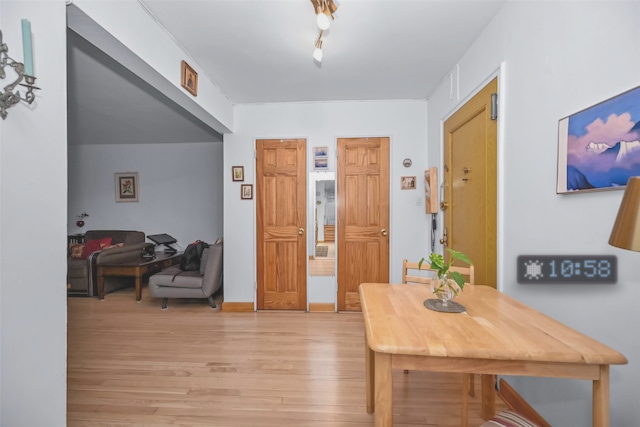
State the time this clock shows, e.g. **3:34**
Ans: **10:58**
